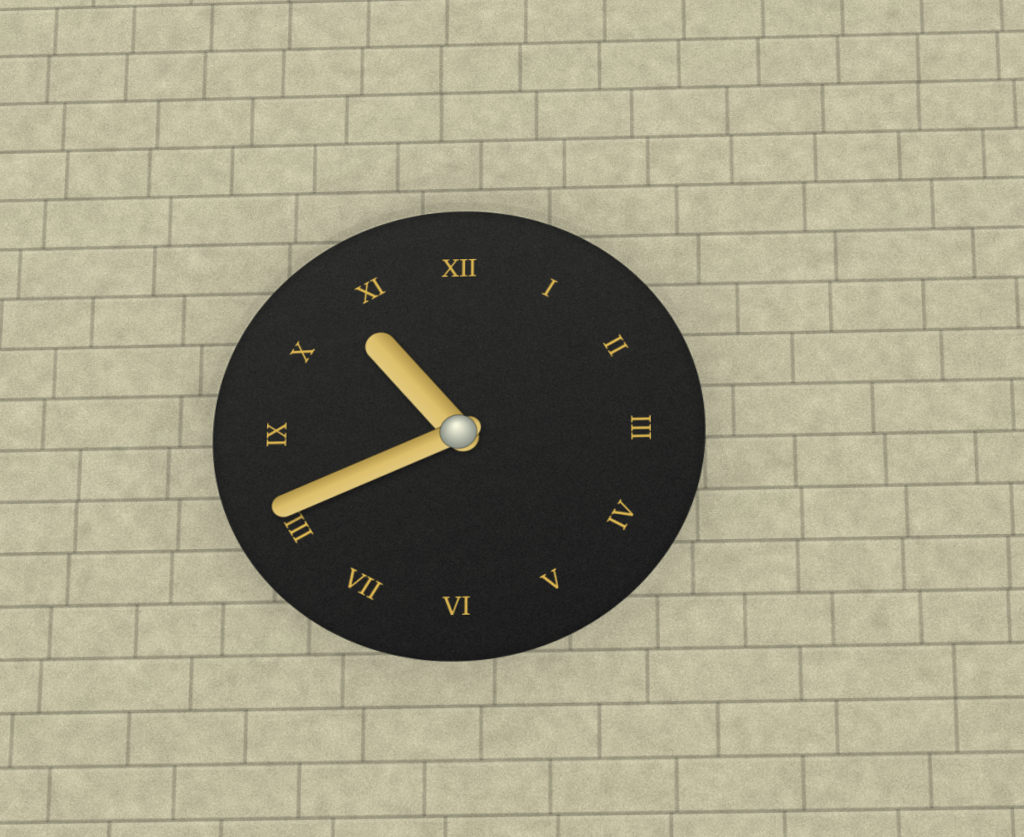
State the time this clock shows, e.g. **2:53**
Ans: **10:41**
